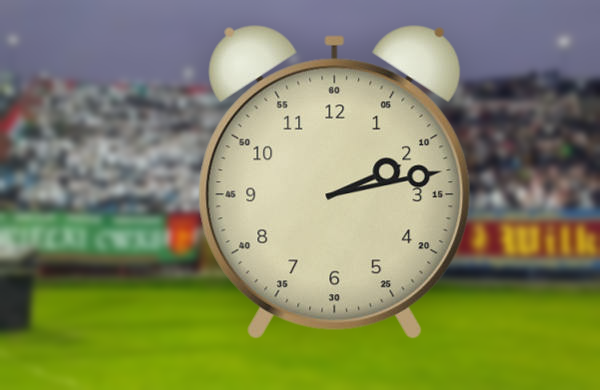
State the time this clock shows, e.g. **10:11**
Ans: **2:13**
